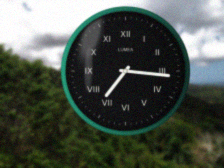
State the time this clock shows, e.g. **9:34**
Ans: **7:16**
